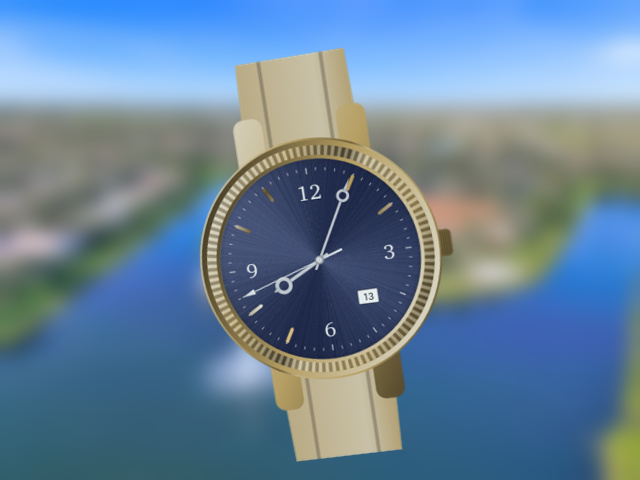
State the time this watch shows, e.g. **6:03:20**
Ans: **8:04:42**
